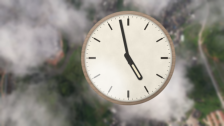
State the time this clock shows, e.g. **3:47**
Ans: **4:58**
